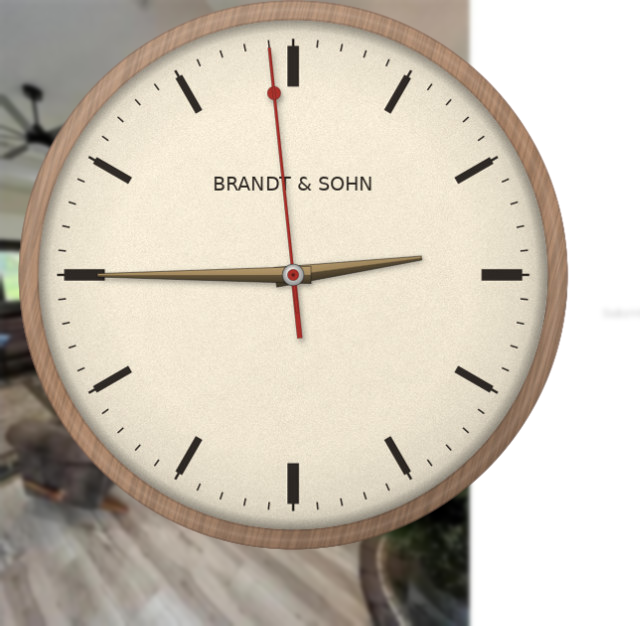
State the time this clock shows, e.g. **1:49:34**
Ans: **2:44:59**
